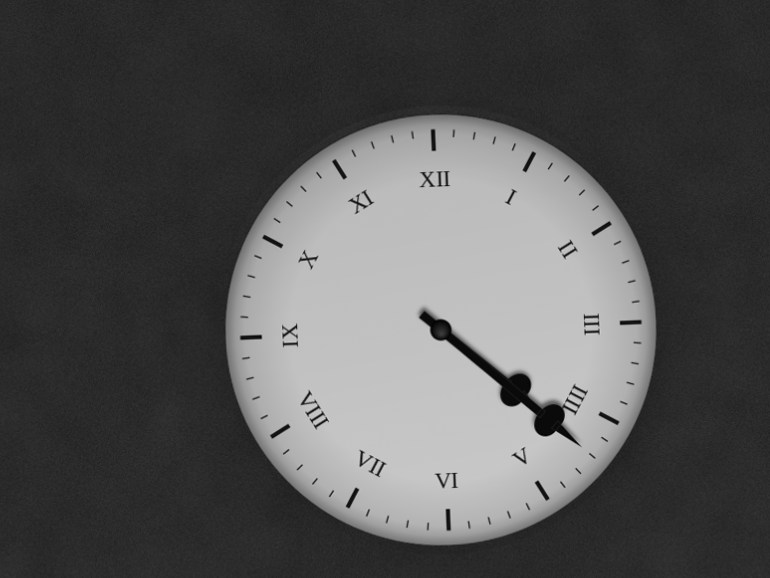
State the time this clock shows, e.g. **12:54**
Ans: **4:22**
